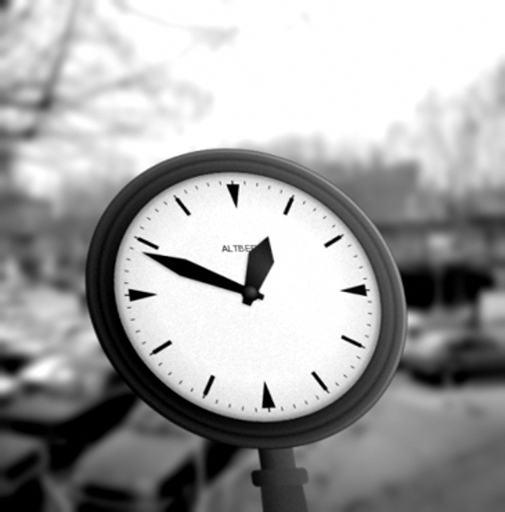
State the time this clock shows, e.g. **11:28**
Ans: **12:49**
